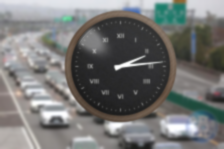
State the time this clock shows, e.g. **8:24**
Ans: **2:14**
